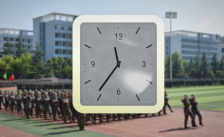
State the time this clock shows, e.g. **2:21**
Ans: **11:36**
